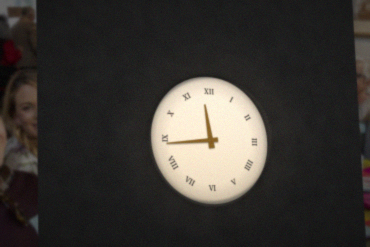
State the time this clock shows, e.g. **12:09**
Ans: **11:44**
